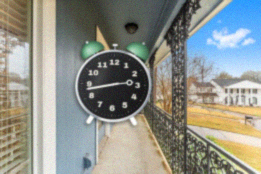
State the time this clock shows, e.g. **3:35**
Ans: **2:43**
